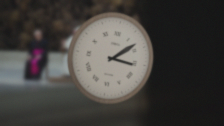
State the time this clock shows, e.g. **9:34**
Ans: **3:08**
